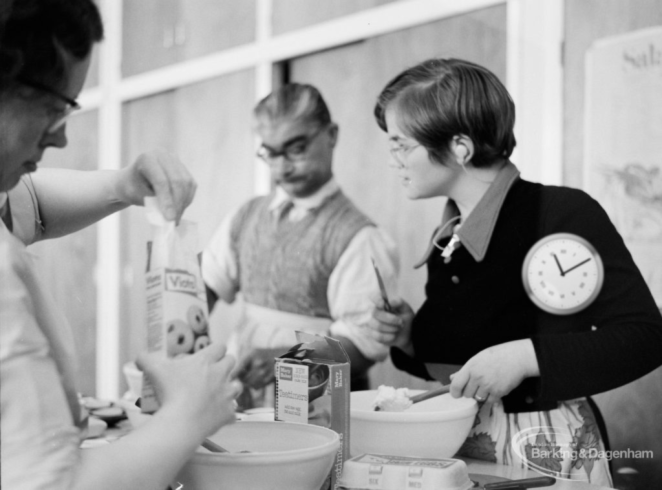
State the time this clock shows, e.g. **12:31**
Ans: **11:10**
